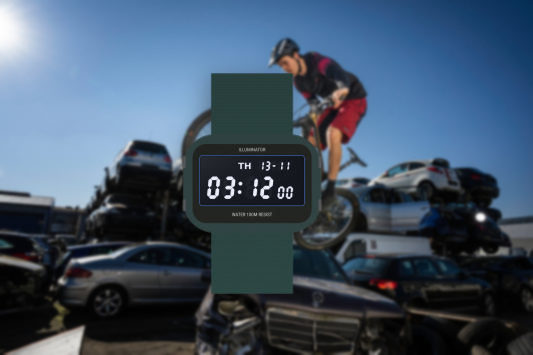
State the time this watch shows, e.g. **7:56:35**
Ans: **3:12:00**
